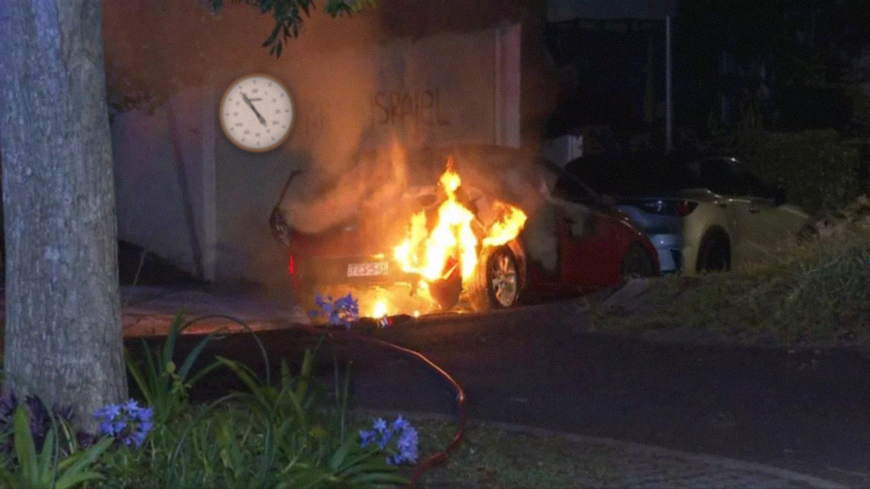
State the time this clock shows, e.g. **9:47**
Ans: **4:54**
